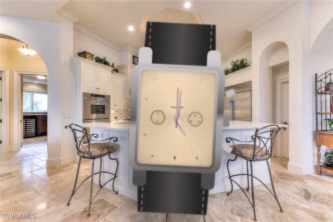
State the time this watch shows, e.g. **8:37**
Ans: **5:01**
